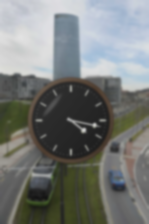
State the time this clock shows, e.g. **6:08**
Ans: **4:17**
